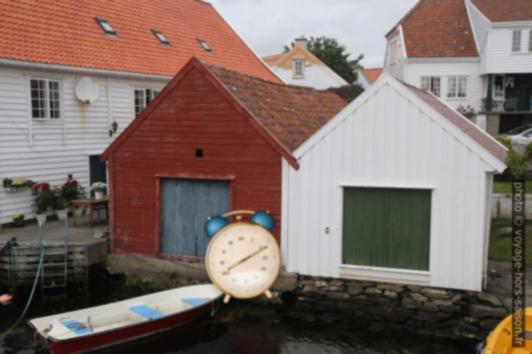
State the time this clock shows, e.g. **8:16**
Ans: **8:11**
